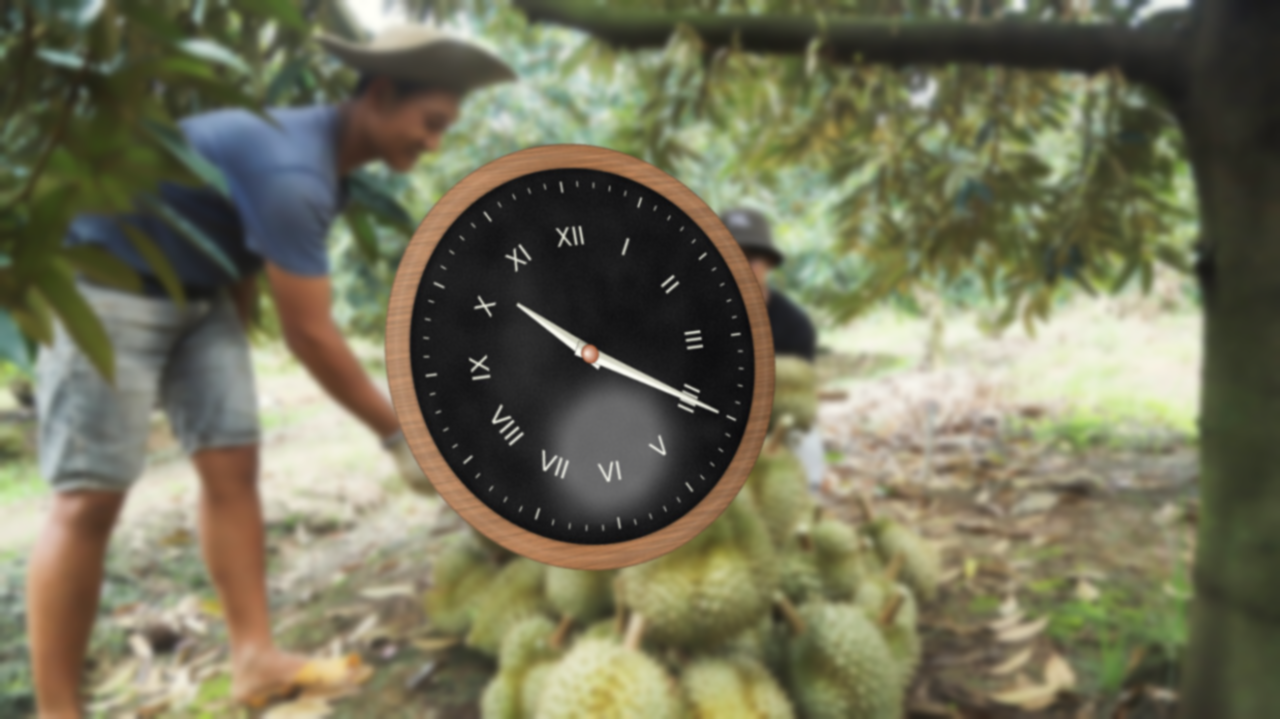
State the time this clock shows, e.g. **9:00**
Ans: **10:20**
